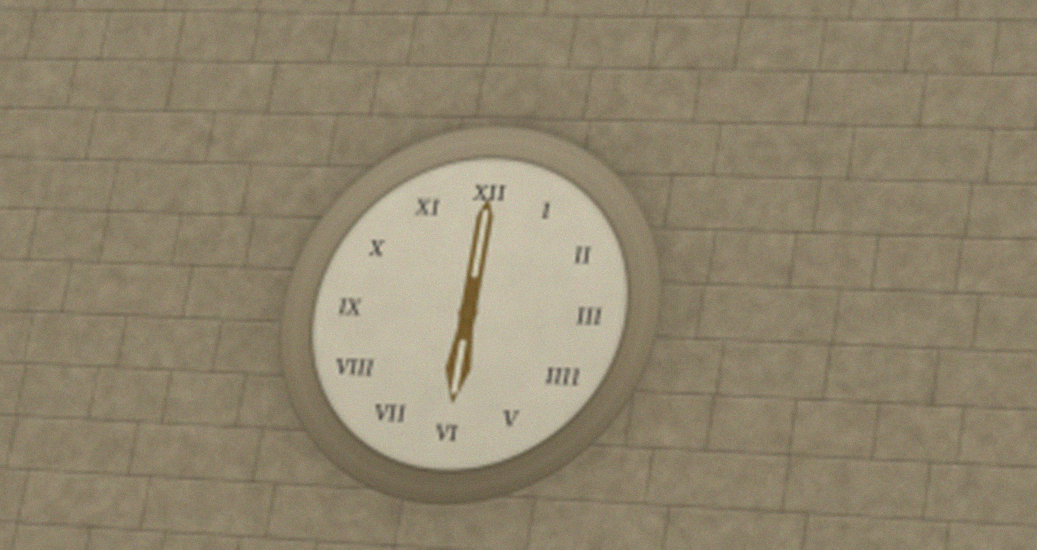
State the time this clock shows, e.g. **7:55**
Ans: **6:00**
